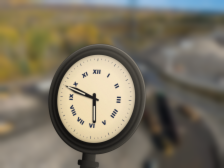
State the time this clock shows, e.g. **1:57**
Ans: **5:48**
